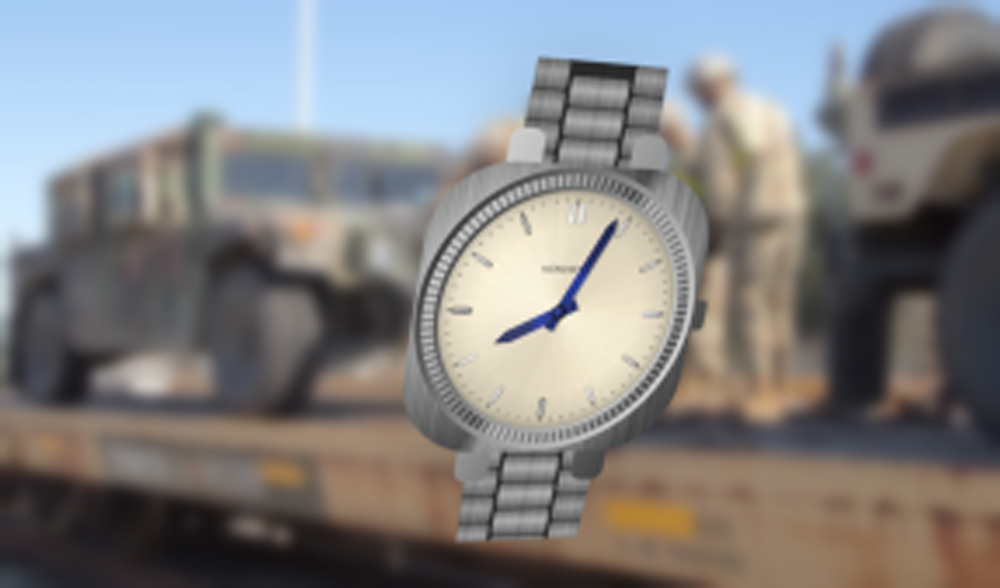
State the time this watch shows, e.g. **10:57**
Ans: **8:04**
